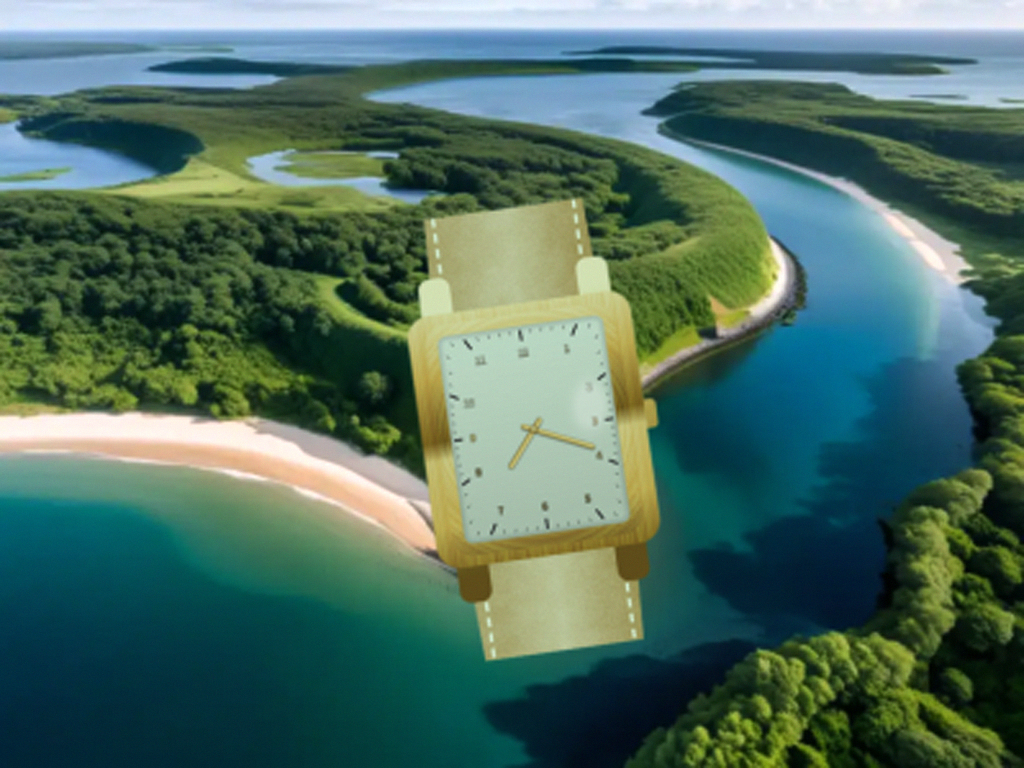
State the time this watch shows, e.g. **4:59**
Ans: **7:19**
